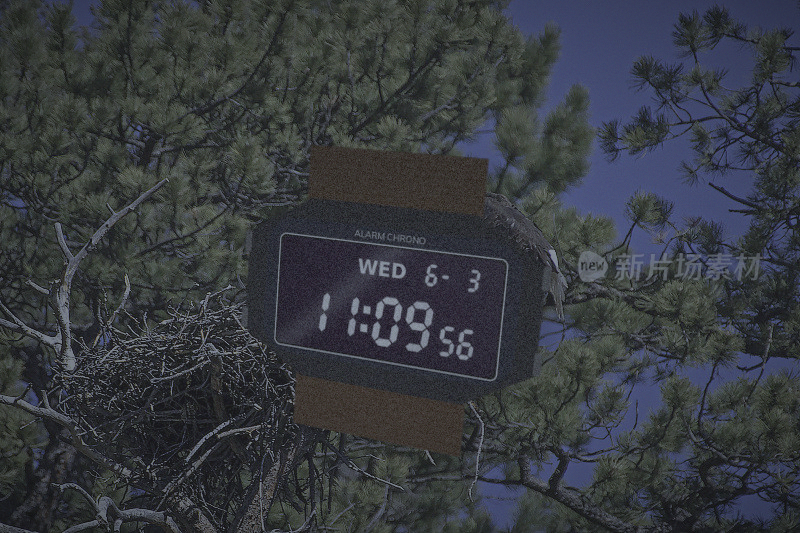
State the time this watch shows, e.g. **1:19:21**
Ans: **11:09:56**
